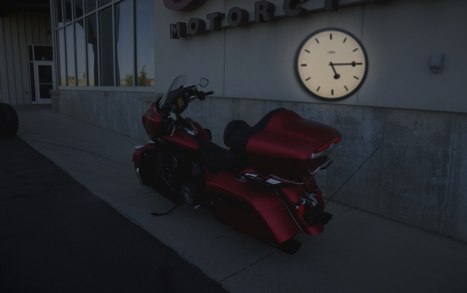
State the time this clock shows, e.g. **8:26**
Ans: **5:15**
